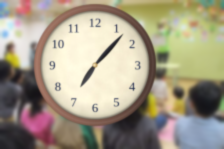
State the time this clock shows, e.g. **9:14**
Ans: **7:07**
